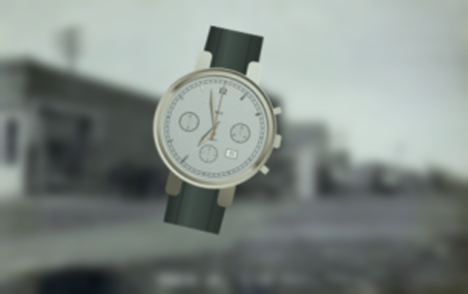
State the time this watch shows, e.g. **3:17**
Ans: **6:57**
